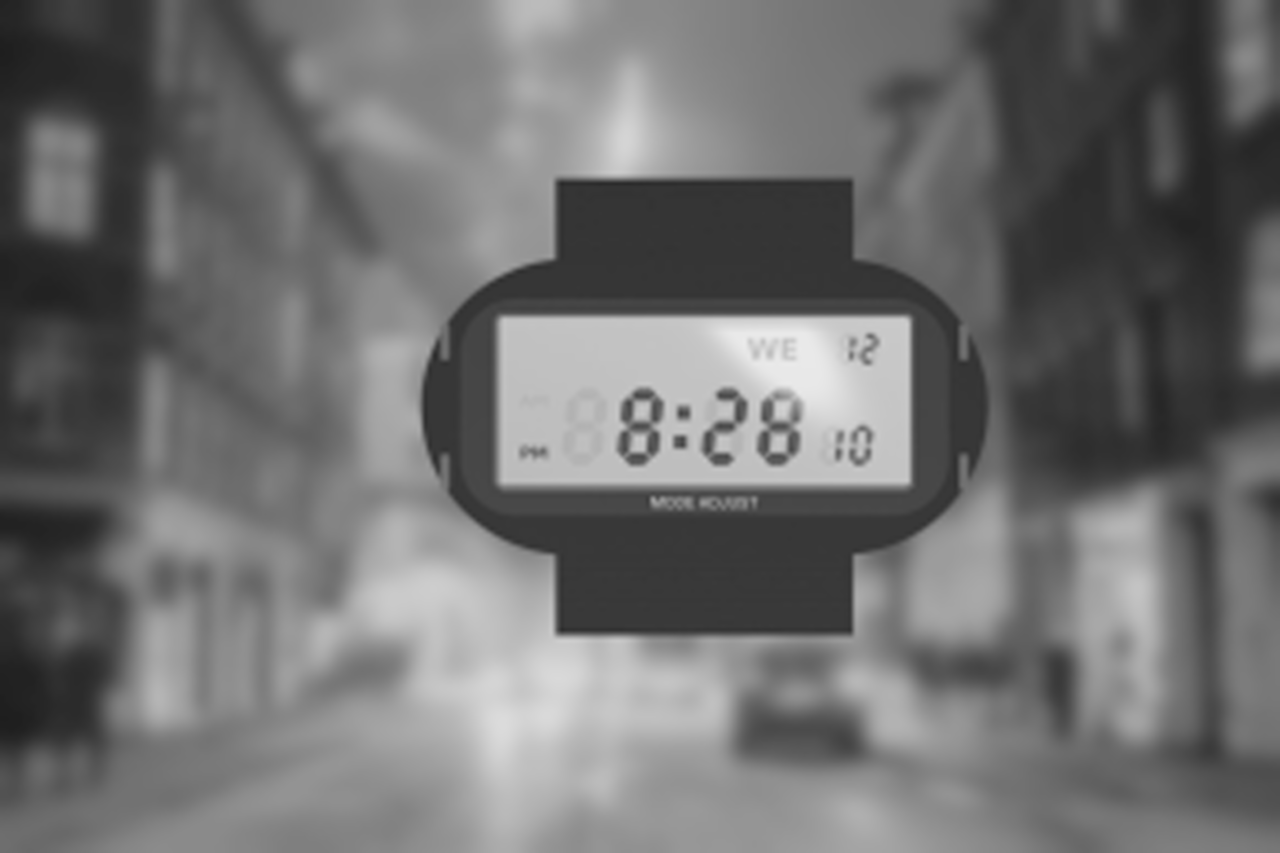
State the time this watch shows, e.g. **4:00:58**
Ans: **8:28:10**
